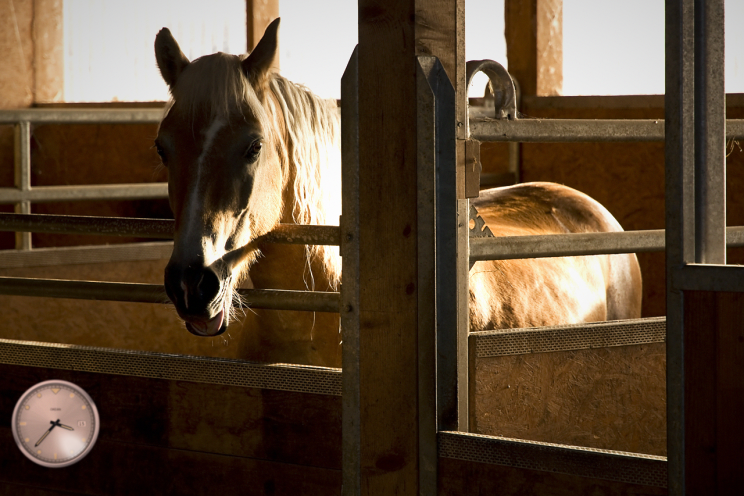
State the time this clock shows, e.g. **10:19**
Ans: **3:37**
